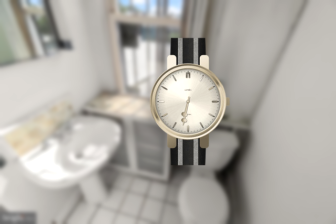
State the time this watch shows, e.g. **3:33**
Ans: **6:32**
